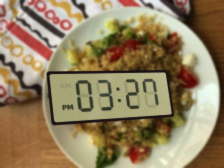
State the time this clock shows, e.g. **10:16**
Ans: **3:27**
